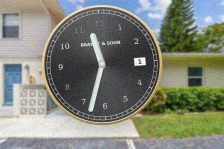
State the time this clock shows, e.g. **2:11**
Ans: **11:33**
